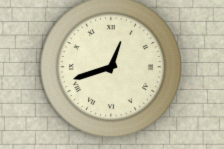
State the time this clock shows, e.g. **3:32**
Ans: **12:42**
